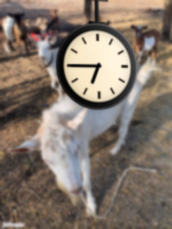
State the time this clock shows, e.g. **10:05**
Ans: **6:45**
